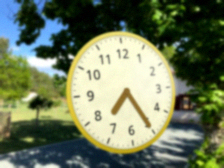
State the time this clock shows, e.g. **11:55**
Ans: **7:25**
